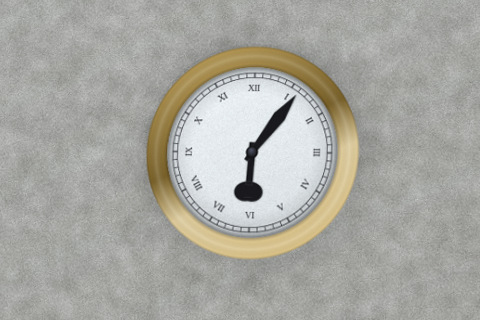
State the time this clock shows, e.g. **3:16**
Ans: **6:06**
